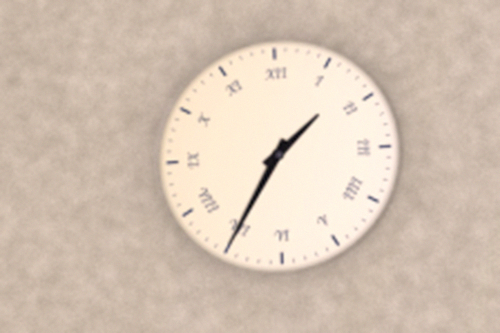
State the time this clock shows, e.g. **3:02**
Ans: **1:35**
